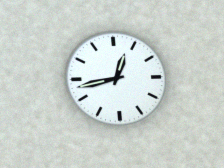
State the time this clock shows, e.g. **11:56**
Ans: **12:43**
